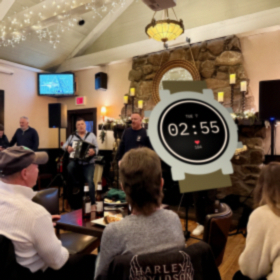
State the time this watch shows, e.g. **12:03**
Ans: **2:55**
